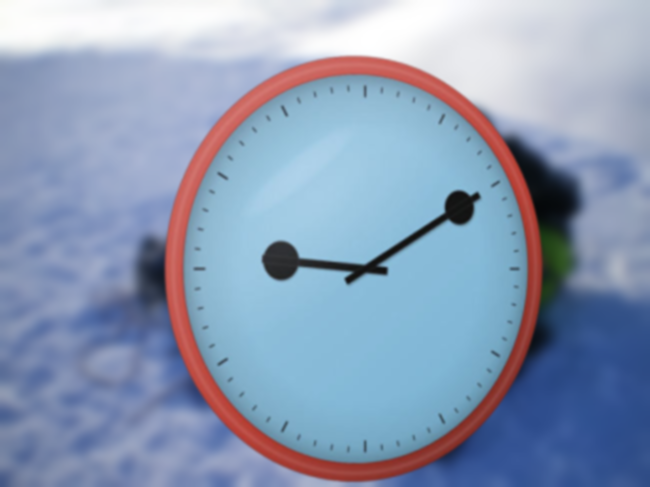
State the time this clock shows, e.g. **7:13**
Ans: **9:10**
